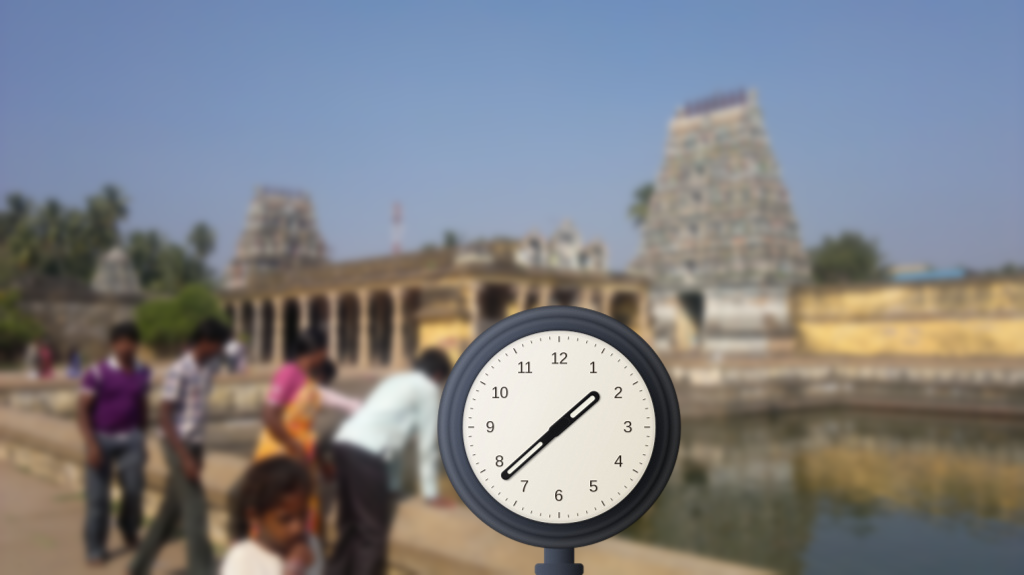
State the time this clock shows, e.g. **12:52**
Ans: **1:38**
